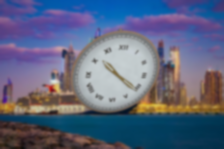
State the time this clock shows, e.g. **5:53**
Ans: **10:21**
